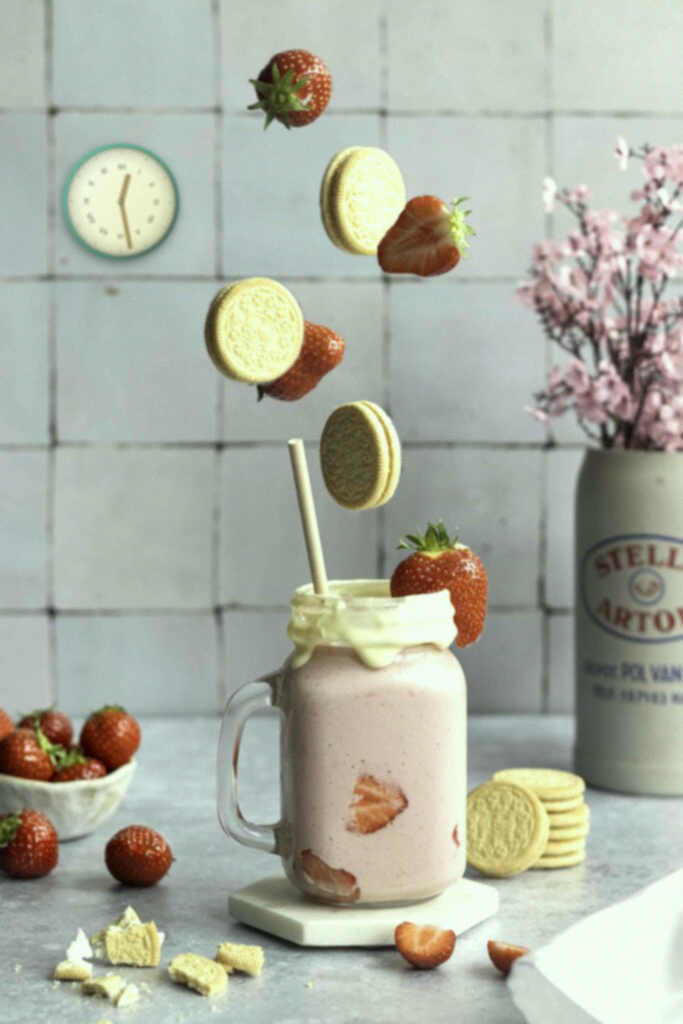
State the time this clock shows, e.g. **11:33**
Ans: **12:28**
